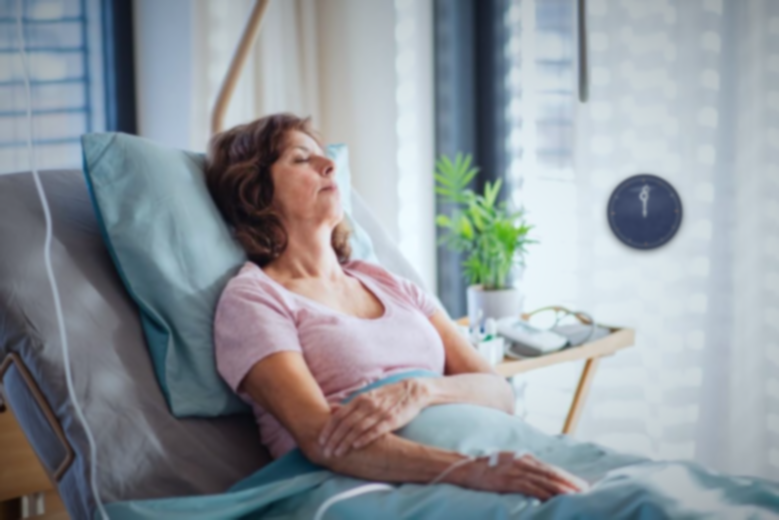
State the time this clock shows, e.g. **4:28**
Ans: **12:01**
